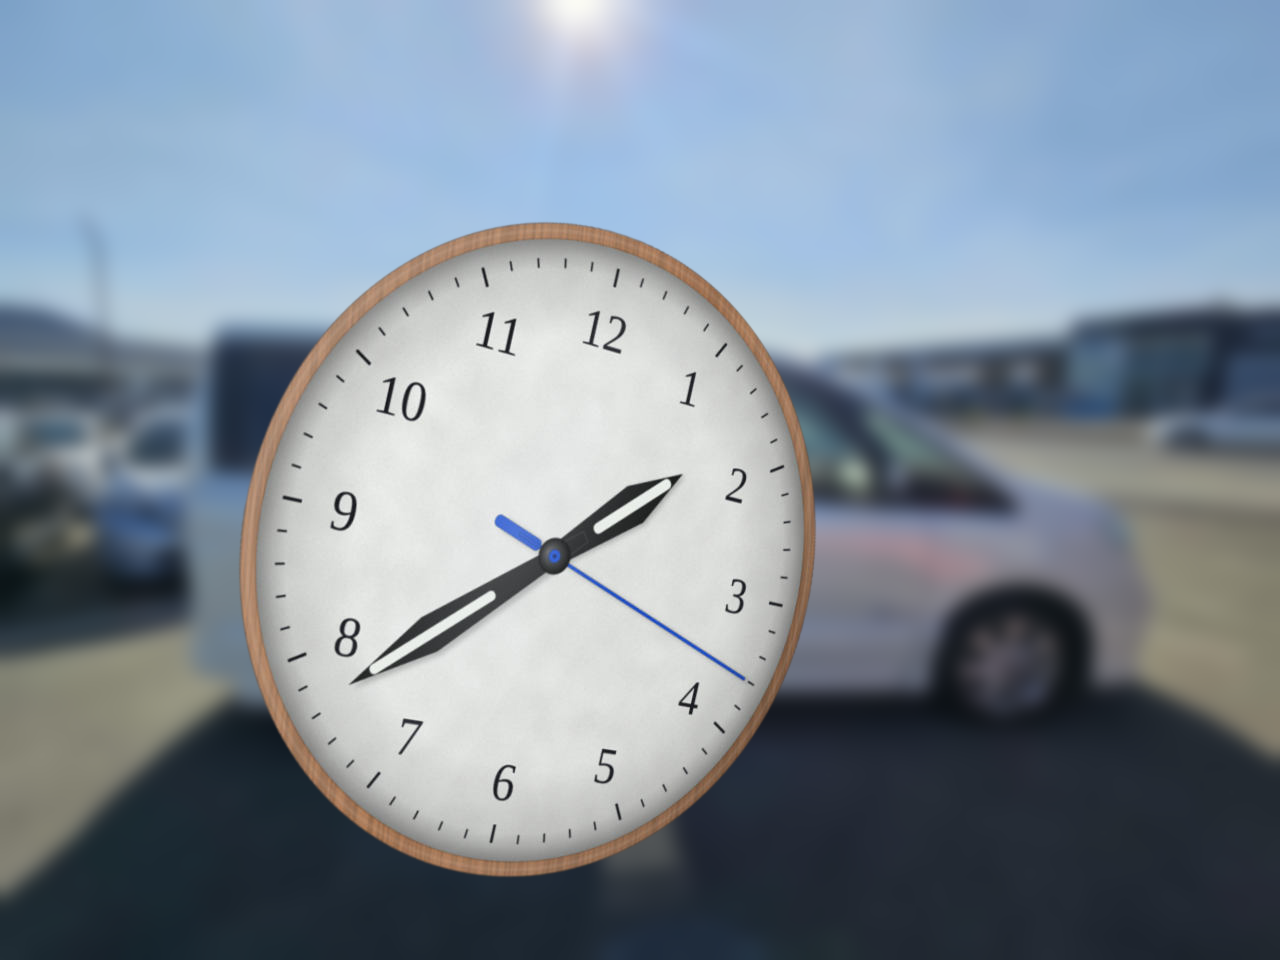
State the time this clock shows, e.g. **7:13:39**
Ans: **1:38:18**
